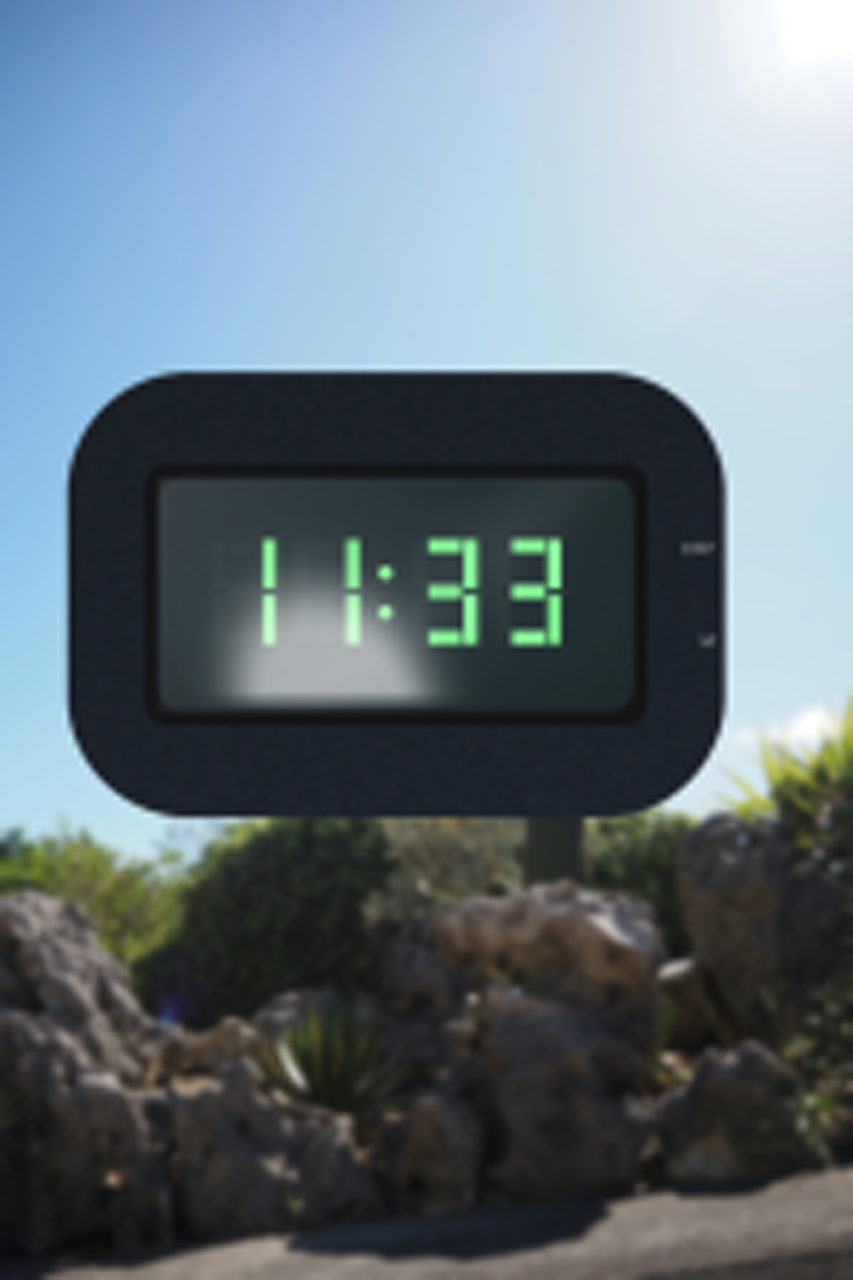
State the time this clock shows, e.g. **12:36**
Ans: **11:33**
